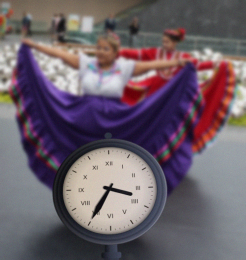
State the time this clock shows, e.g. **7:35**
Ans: **3:35**
